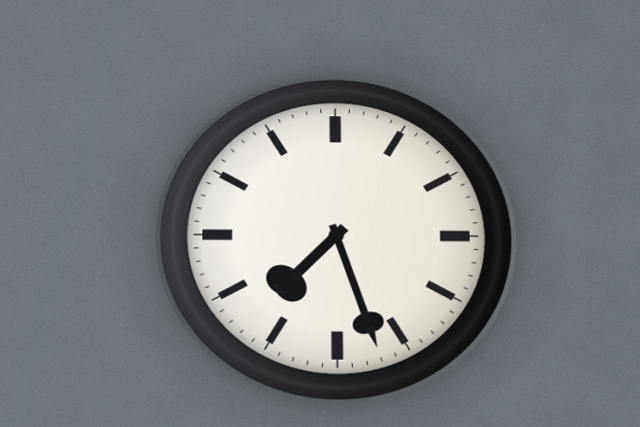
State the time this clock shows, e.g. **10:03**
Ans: **7:27**
